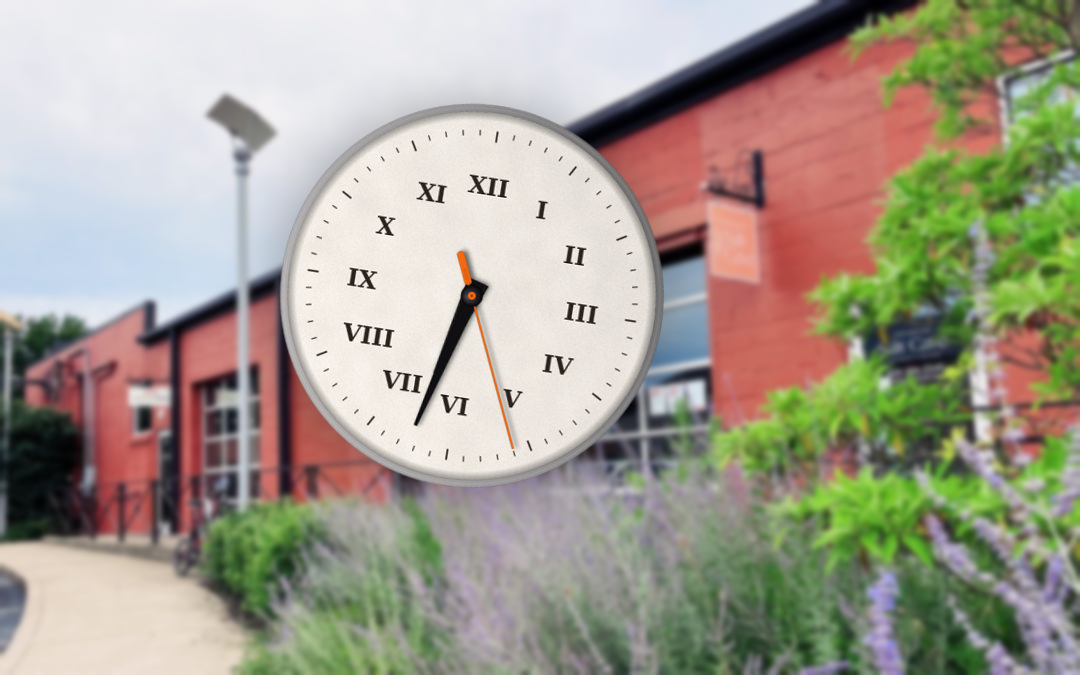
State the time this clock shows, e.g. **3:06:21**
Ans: **6:32:26**
